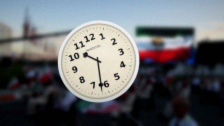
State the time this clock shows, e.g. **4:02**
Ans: **10:32**
